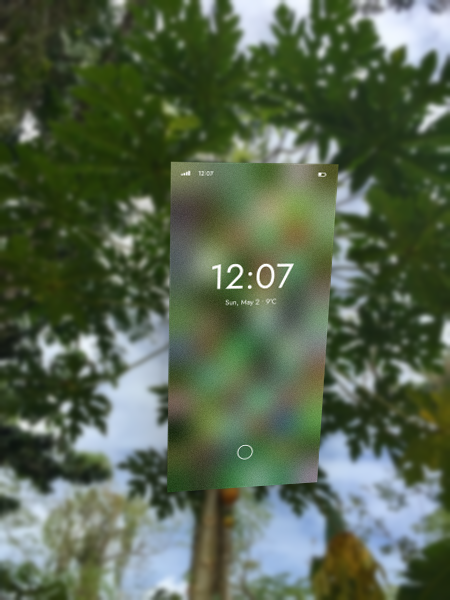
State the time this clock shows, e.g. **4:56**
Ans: **12:07**
